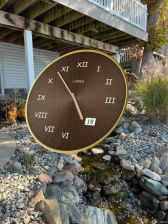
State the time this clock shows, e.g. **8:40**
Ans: **4:53**
